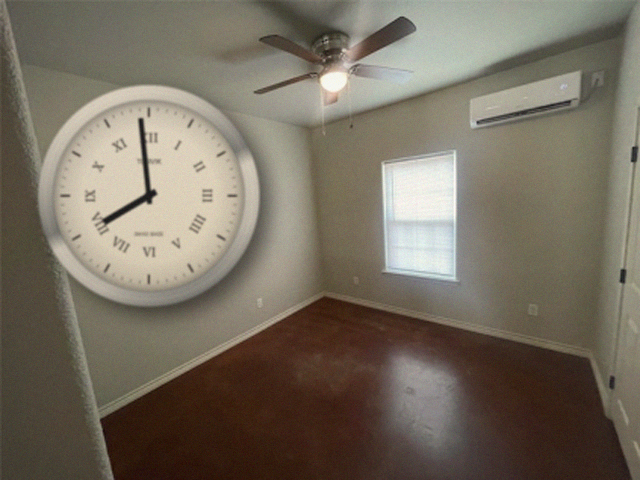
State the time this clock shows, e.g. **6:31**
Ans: **7:59**
